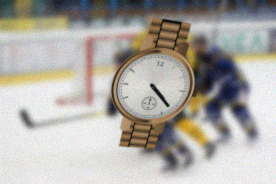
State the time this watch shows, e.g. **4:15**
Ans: **4:22**
